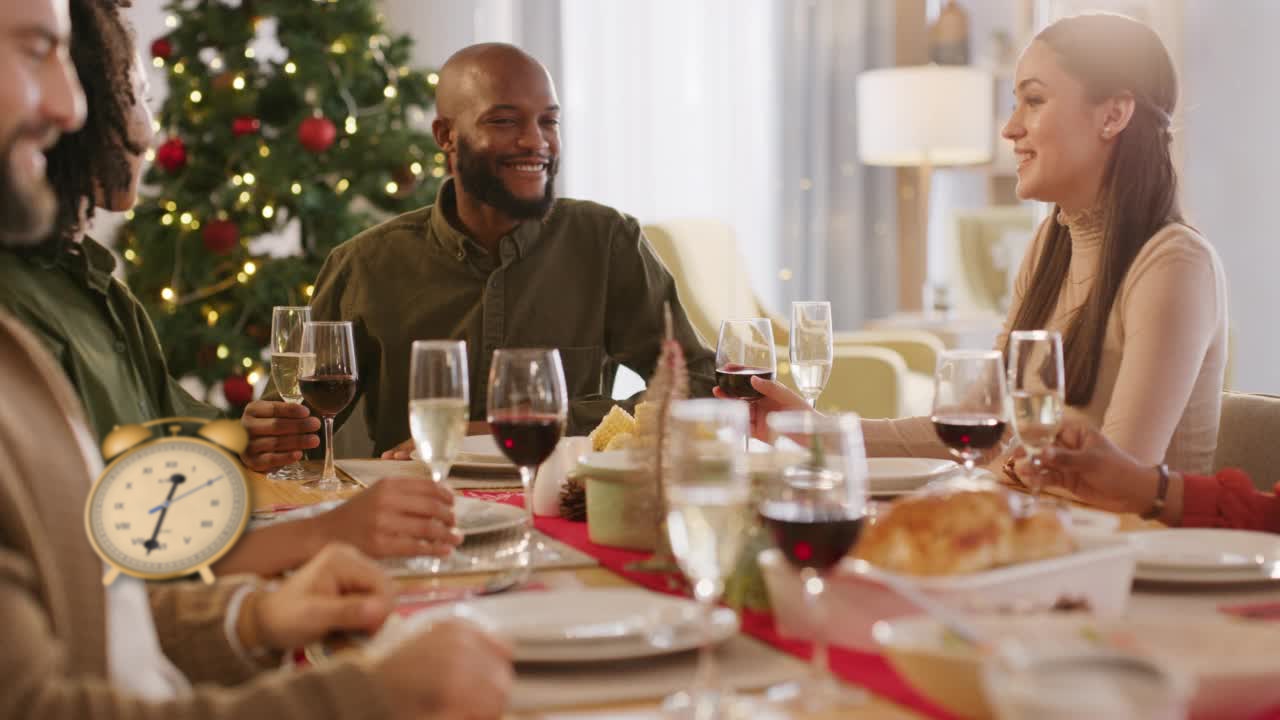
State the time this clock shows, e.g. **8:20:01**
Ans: **12:32:10**
